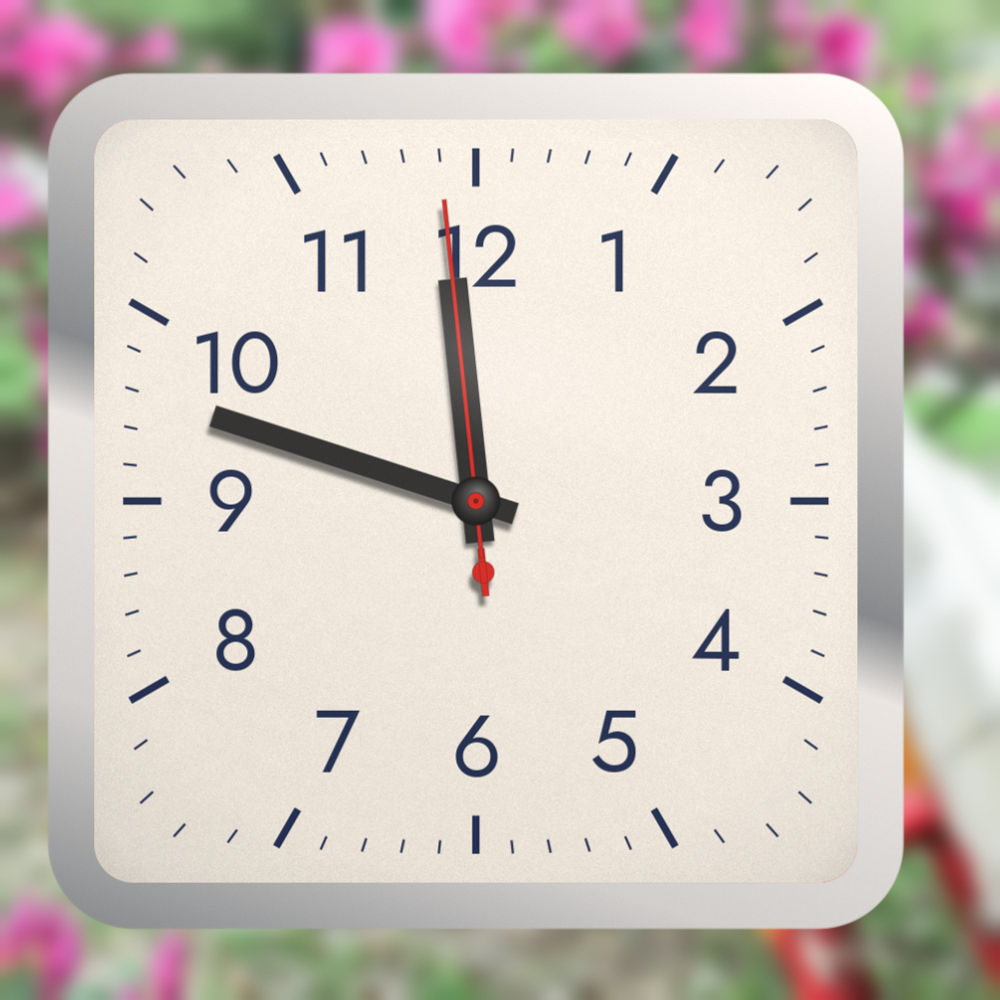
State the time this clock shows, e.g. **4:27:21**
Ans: **11:47:59**
